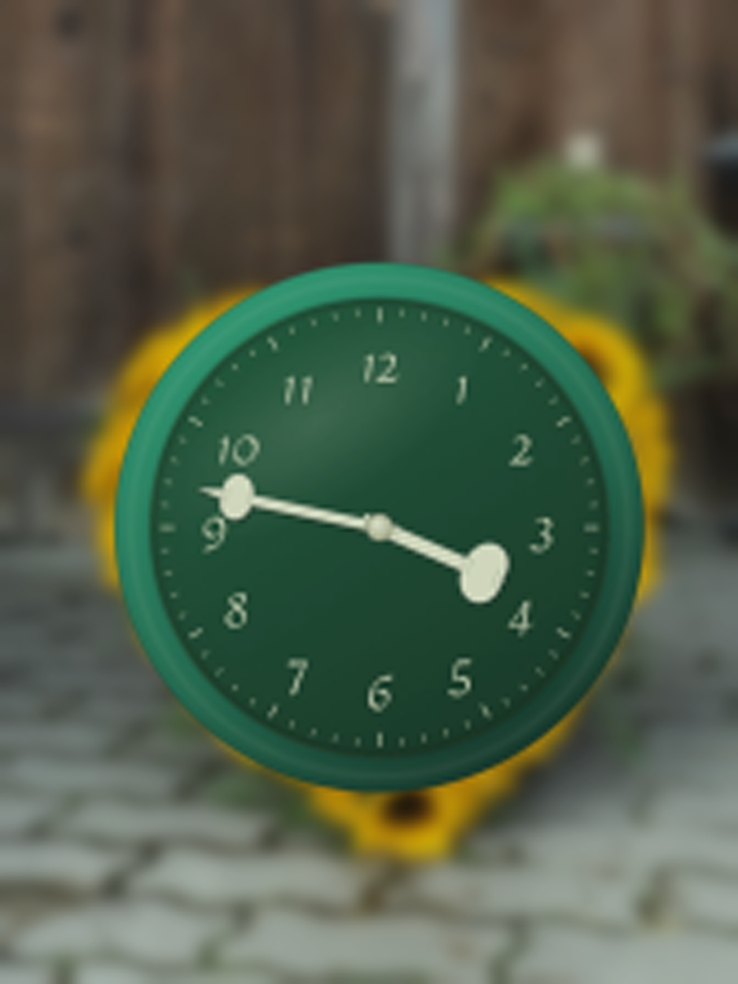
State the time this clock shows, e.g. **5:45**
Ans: **3:47**
